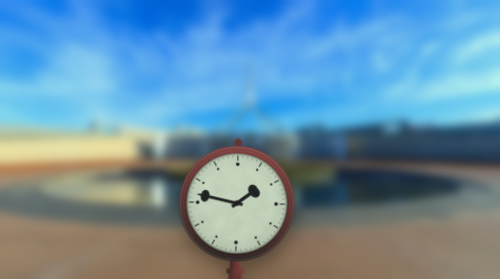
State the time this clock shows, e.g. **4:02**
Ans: **1:47**
